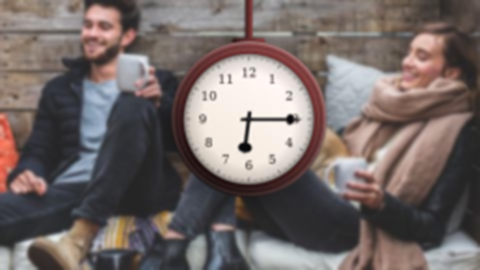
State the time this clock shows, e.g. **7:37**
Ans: **6:15**
